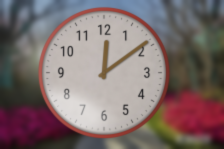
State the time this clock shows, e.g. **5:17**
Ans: **12:09**
